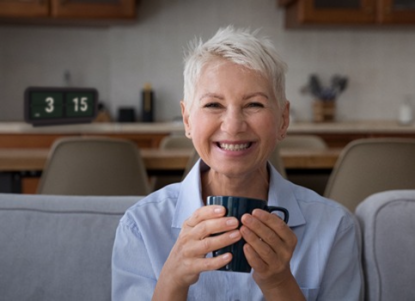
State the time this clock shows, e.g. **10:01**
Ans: **3:15**
